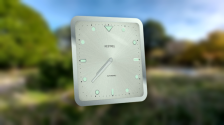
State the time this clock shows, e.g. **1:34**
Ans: **7:38**
